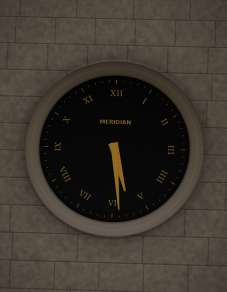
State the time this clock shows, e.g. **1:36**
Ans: **5:29**
